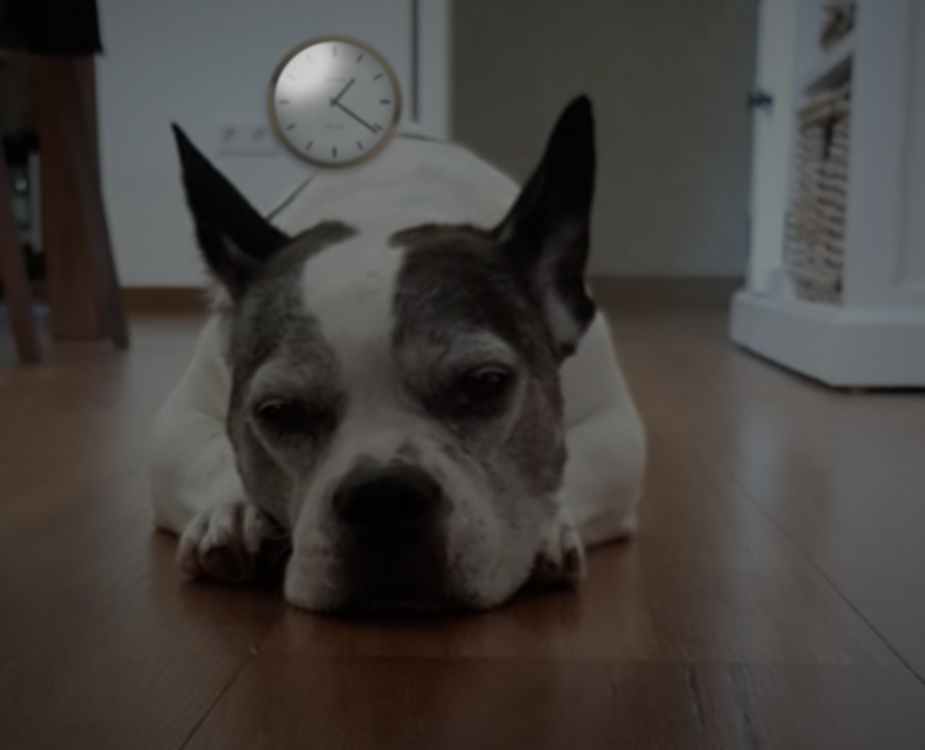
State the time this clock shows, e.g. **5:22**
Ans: **1:21**
